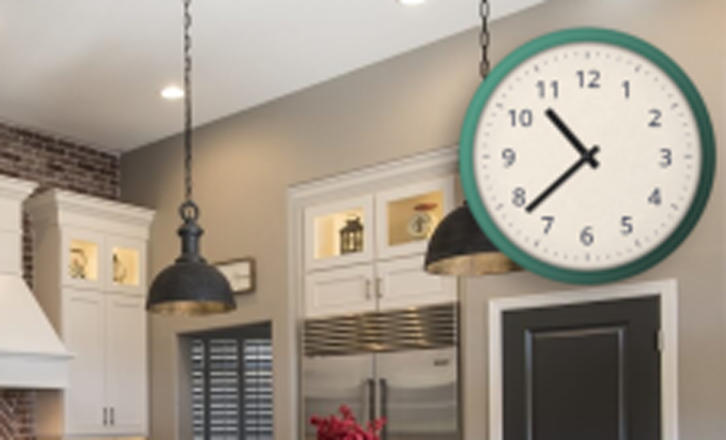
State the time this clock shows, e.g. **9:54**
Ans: **10:38**
